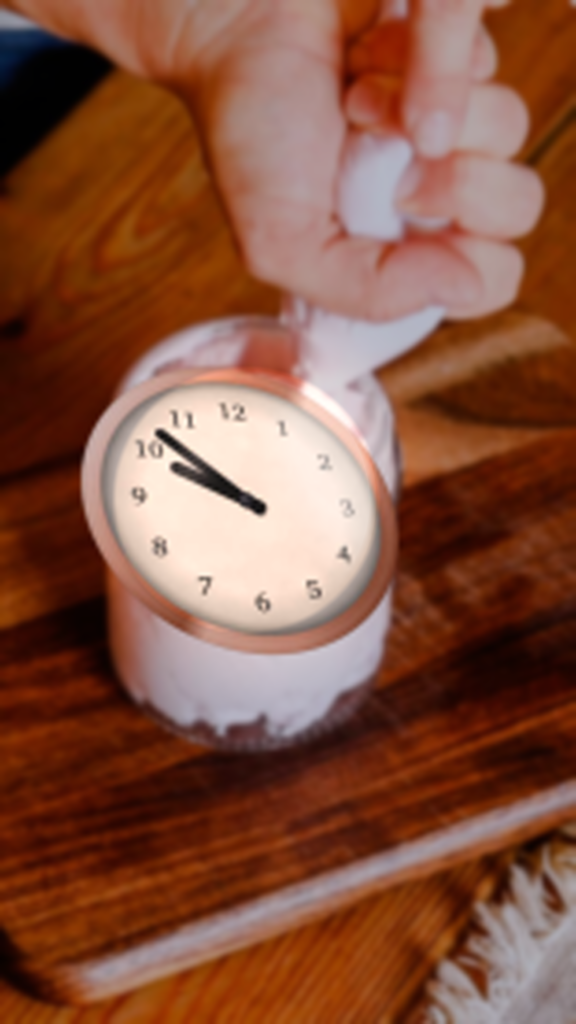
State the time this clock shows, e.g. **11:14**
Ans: **9:52**
